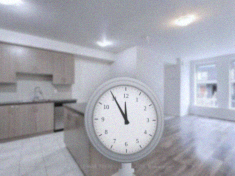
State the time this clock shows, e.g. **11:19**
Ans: **11:55**
